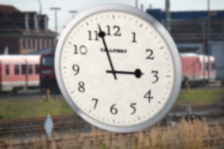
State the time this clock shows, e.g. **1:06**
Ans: **2:57**
